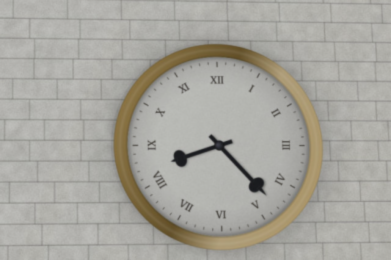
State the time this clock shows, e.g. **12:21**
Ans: **8:23**
